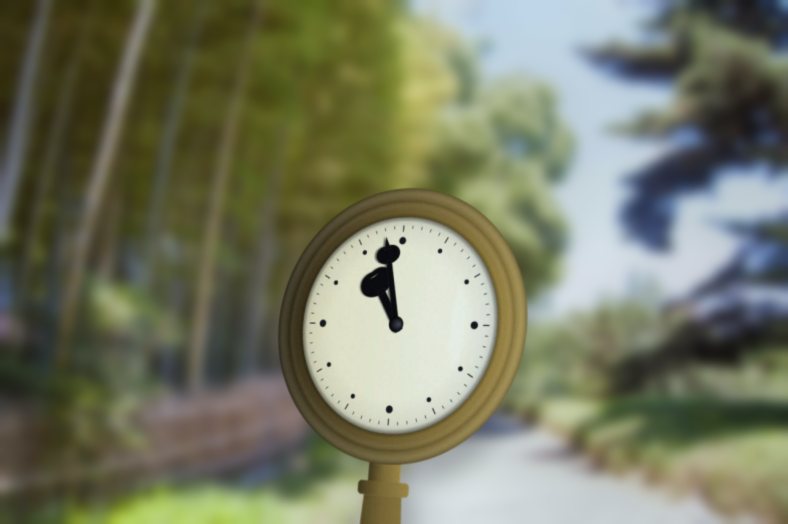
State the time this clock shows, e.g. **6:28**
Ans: **10:58**
